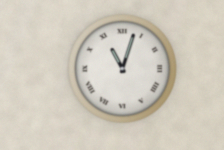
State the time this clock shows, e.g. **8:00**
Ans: **11:03**
